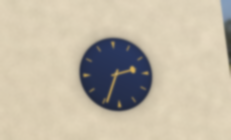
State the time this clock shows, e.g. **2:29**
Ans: **2:34**
